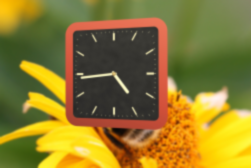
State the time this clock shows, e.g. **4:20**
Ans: **4:44**
